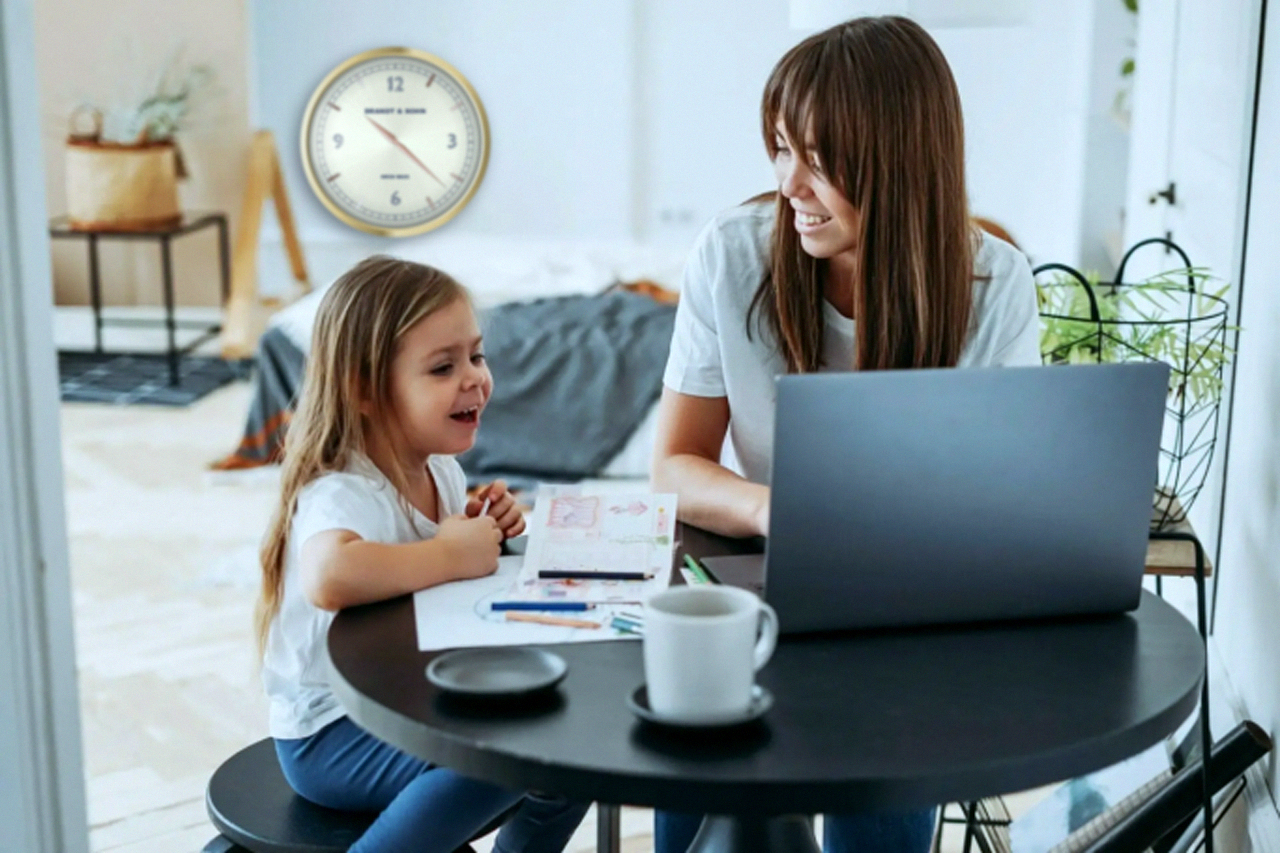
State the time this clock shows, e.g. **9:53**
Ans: **10:22**
